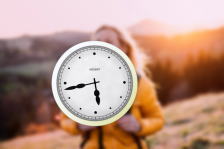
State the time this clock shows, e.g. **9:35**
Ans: **5:43**
